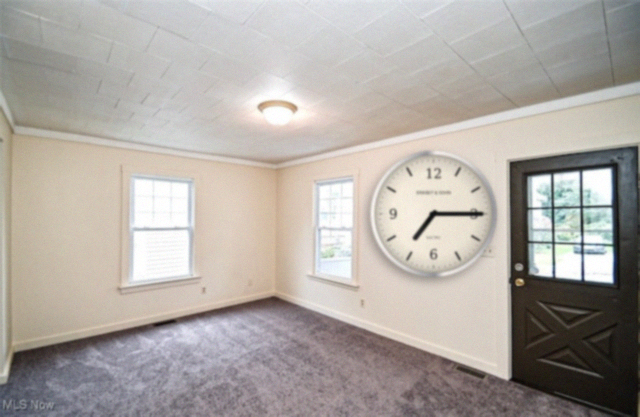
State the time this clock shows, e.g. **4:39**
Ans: **7:15**
